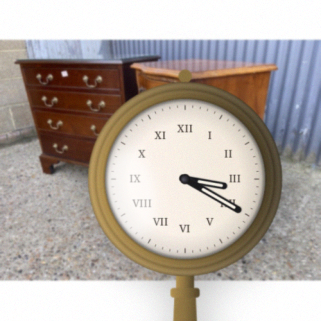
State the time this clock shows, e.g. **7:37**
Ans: **3:20**
